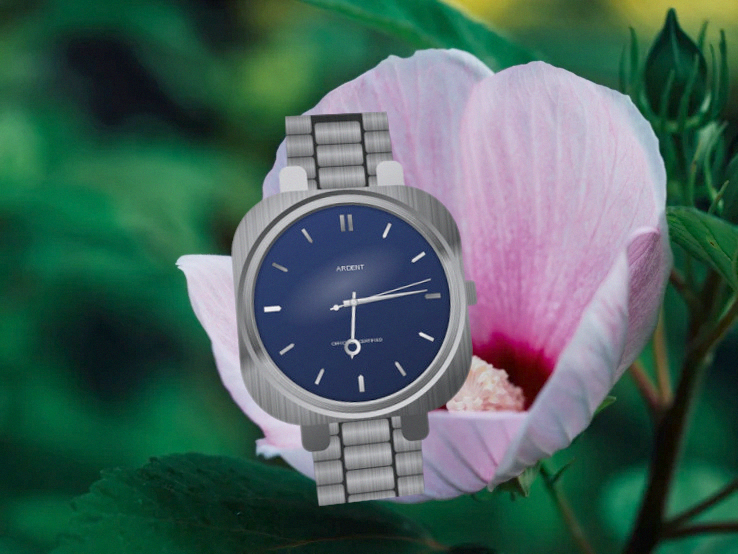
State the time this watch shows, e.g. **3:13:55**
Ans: **6:14:13**
